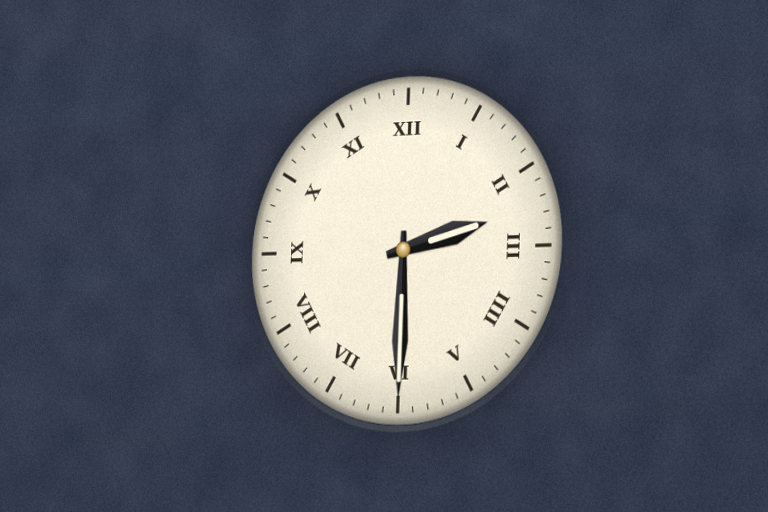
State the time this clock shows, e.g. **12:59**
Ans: **2:30**
